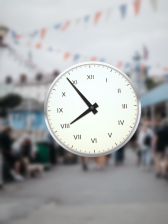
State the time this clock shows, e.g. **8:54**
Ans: **7:54**
